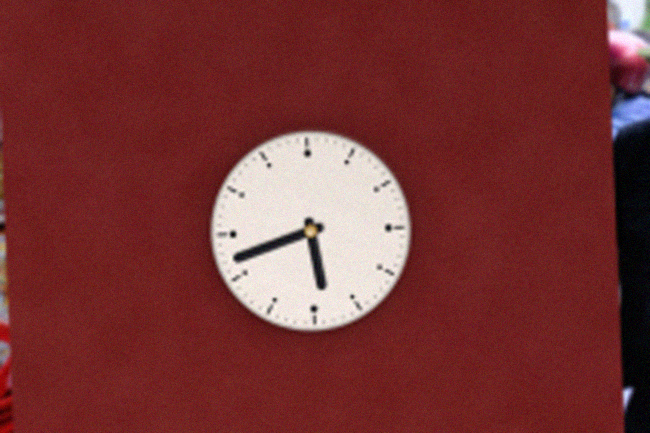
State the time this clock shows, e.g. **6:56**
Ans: **5:42**
